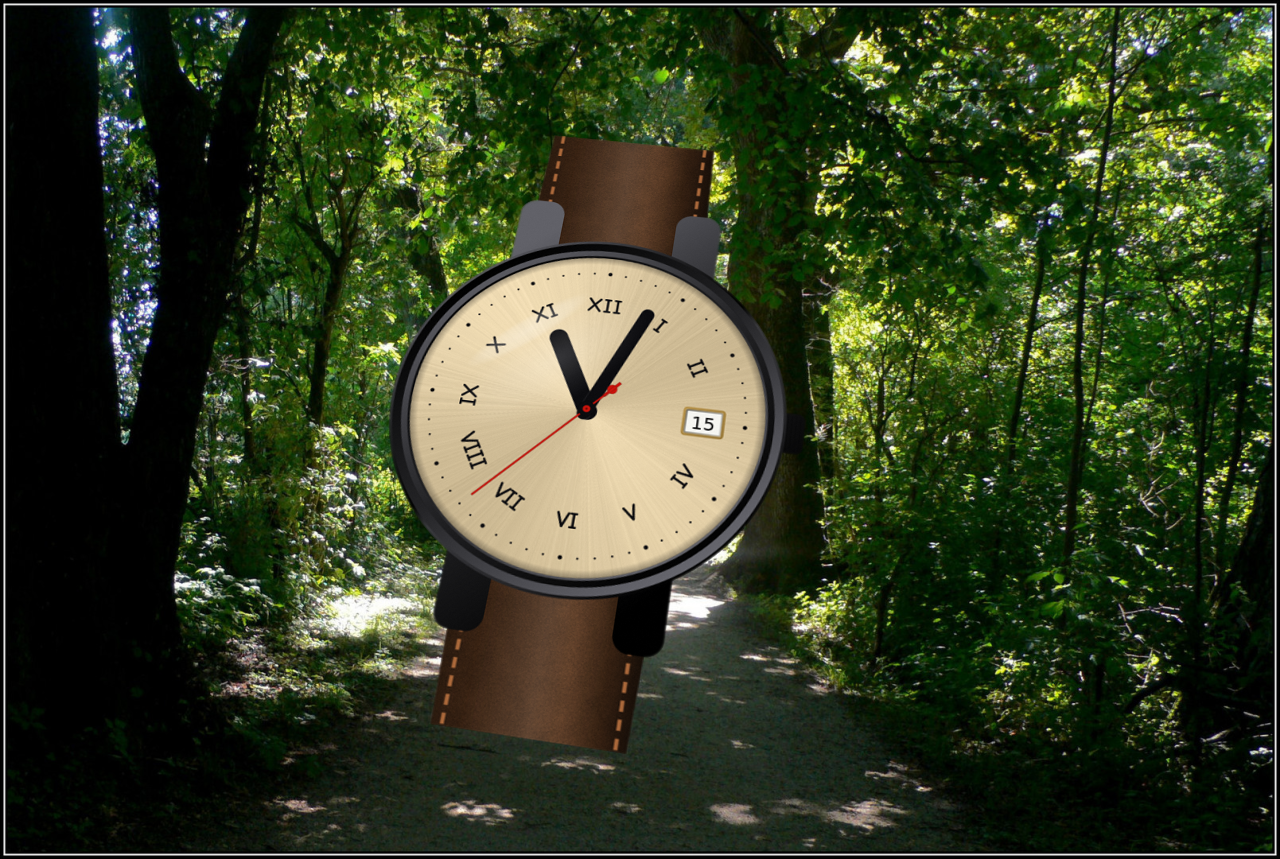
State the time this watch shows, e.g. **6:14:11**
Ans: **11:03:37**
